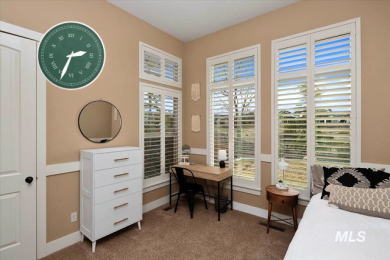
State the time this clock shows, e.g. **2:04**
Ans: **2:34**
